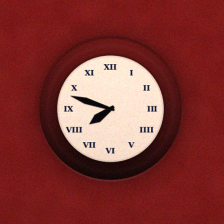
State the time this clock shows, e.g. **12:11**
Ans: **7:48**
